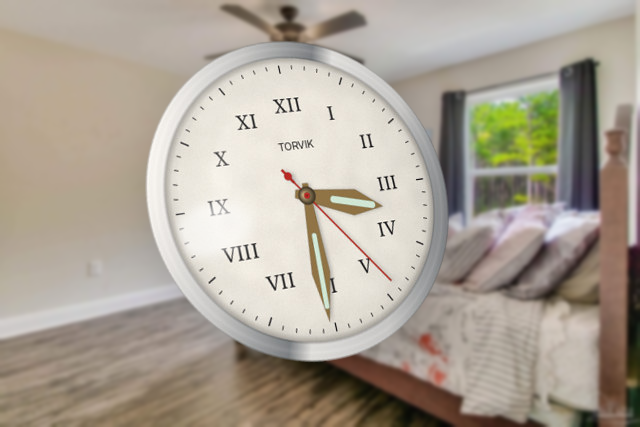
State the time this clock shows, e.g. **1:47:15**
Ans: **3:30:24**
